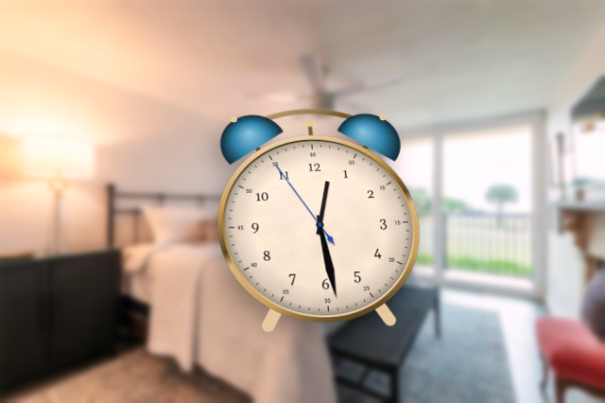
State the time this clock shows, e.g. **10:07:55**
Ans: **12:28:55**
